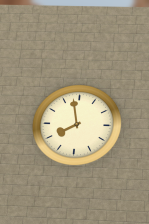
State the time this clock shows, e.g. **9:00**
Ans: **7:58**
